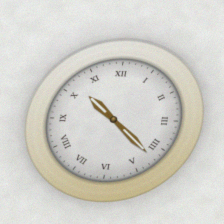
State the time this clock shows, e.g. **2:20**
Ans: **10:22**
